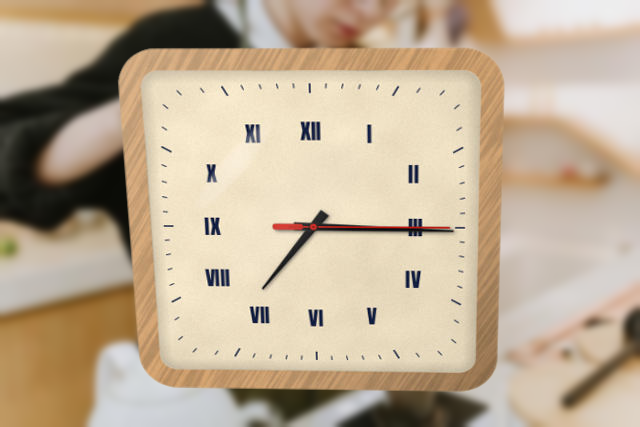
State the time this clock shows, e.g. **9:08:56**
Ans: **7:15:15**
